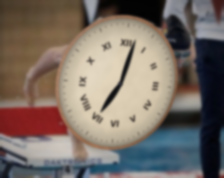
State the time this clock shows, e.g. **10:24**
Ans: **7:02**
